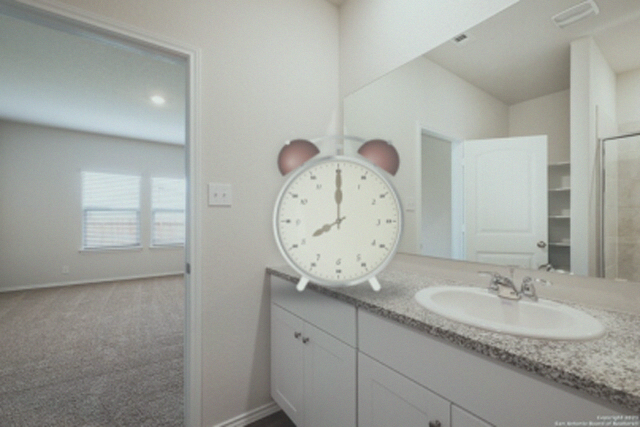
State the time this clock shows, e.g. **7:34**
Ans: **8:00**
